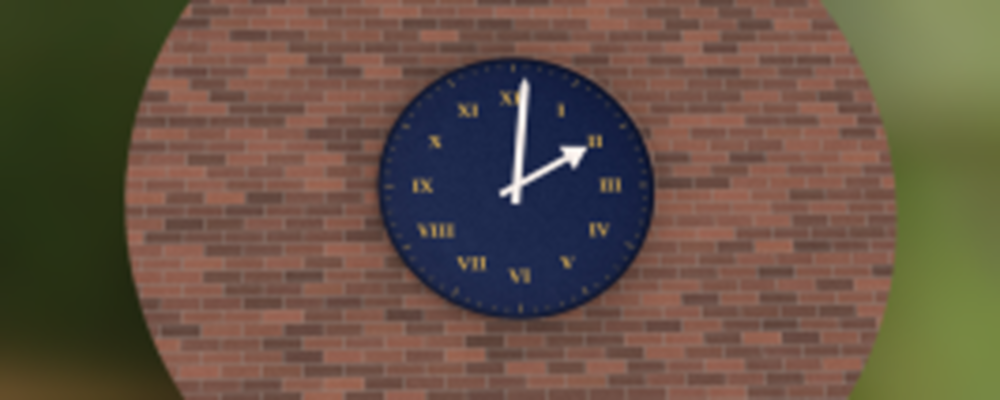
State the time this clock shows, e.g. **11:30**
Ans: **2:01**
